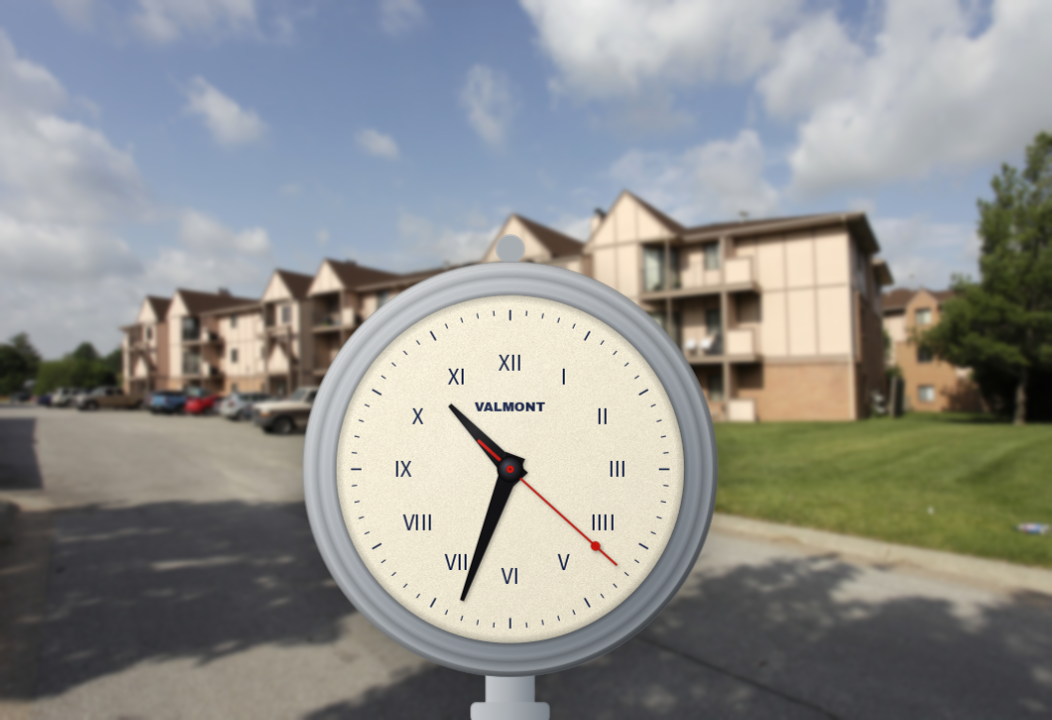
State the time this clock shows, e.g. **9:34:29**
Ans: **10:33:22**
